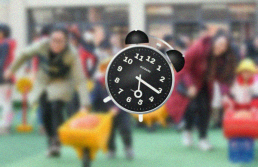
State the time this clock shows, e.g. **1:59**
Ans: **5:16**
